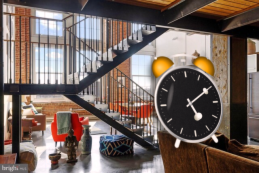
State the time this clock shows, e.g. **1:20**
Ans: **5:10**
